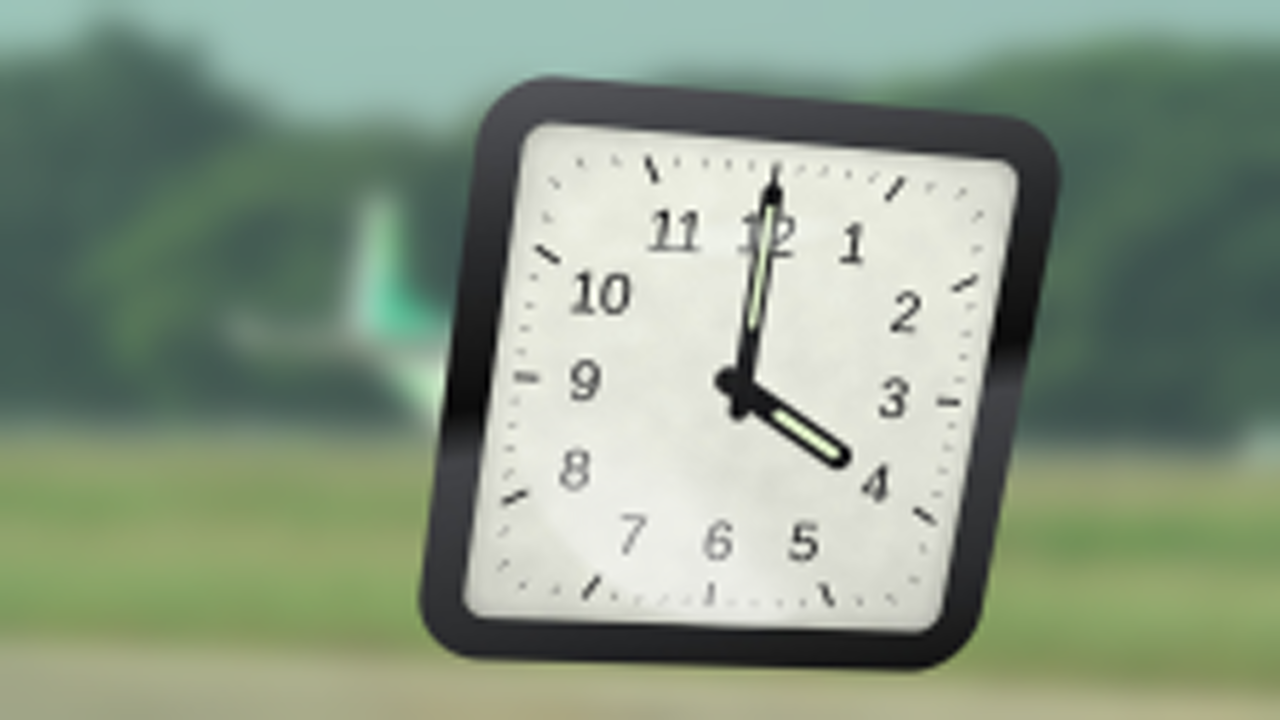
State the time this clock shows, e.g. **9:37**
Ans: **4:00**
